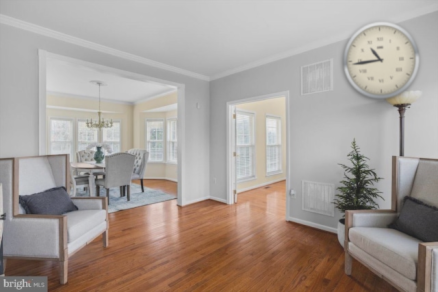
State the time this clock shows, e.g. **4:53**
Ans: **10:44**
